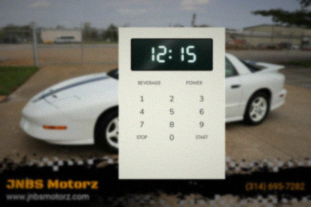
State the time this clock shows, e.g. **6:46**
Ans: **12:15**
